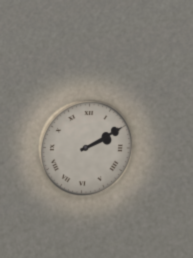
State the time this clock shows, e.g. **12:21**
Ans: **2:10**
